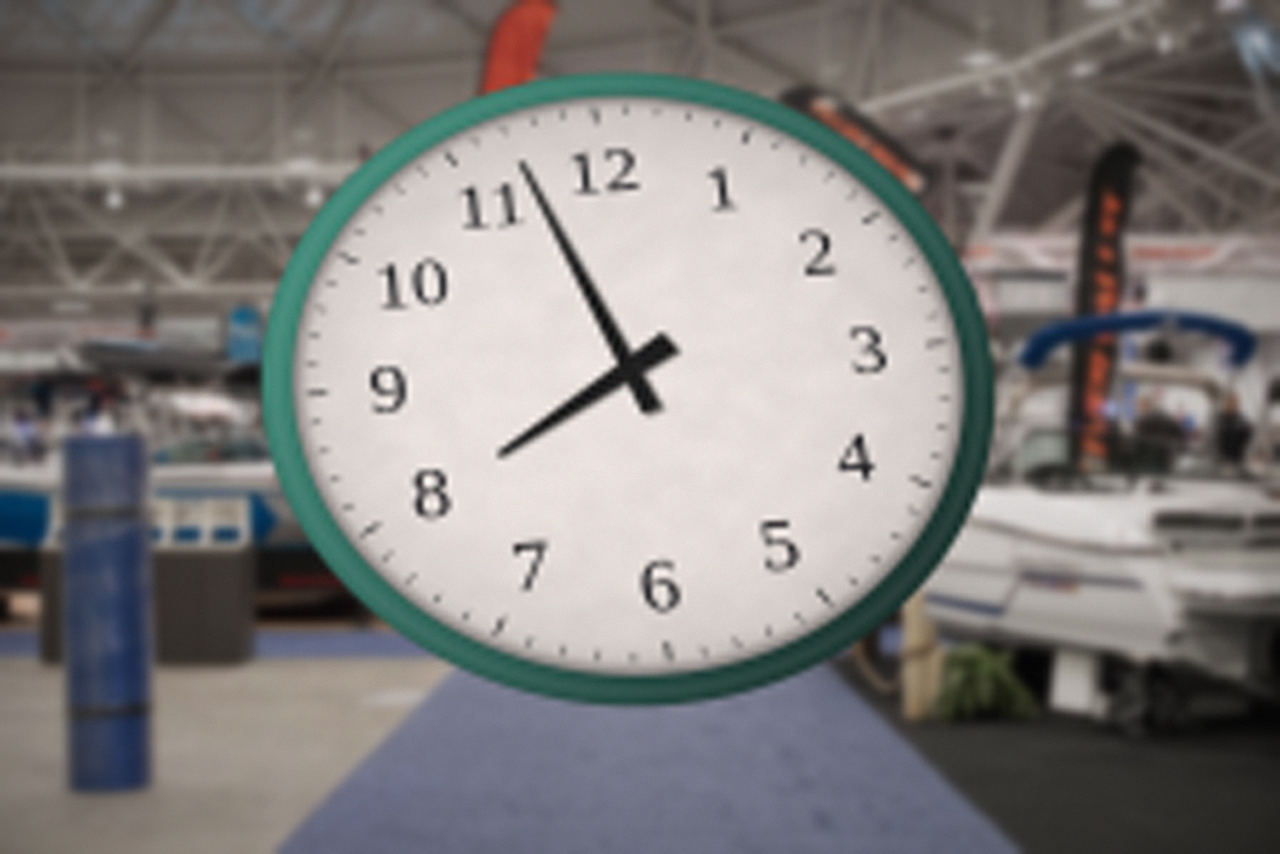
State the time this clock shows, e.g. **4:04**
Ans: **7:57**
